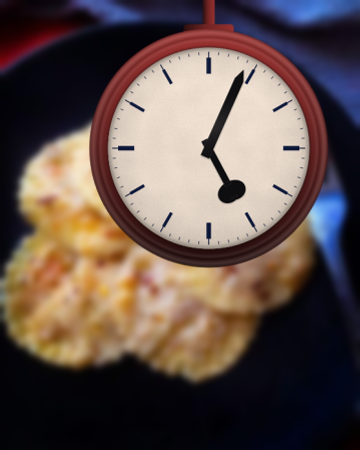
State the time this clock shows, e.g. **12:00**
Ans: **5:04**
